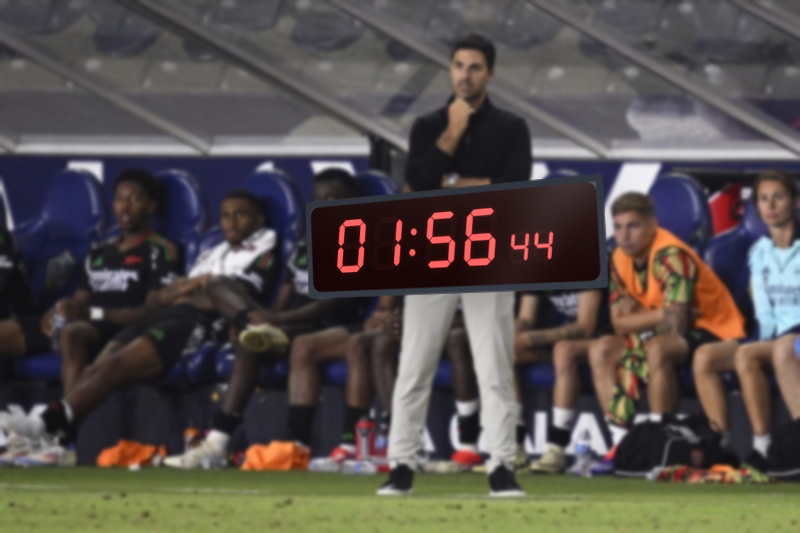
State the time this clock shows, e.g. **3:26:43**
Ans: **1:56:44**
